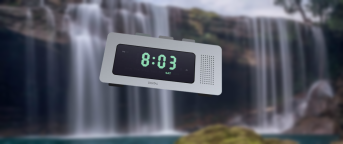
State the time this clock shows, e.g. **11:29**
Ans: **8:03**
